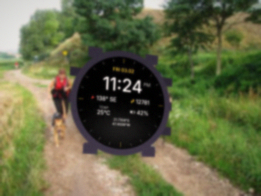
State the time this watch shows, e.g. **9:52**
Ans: **11:24**
